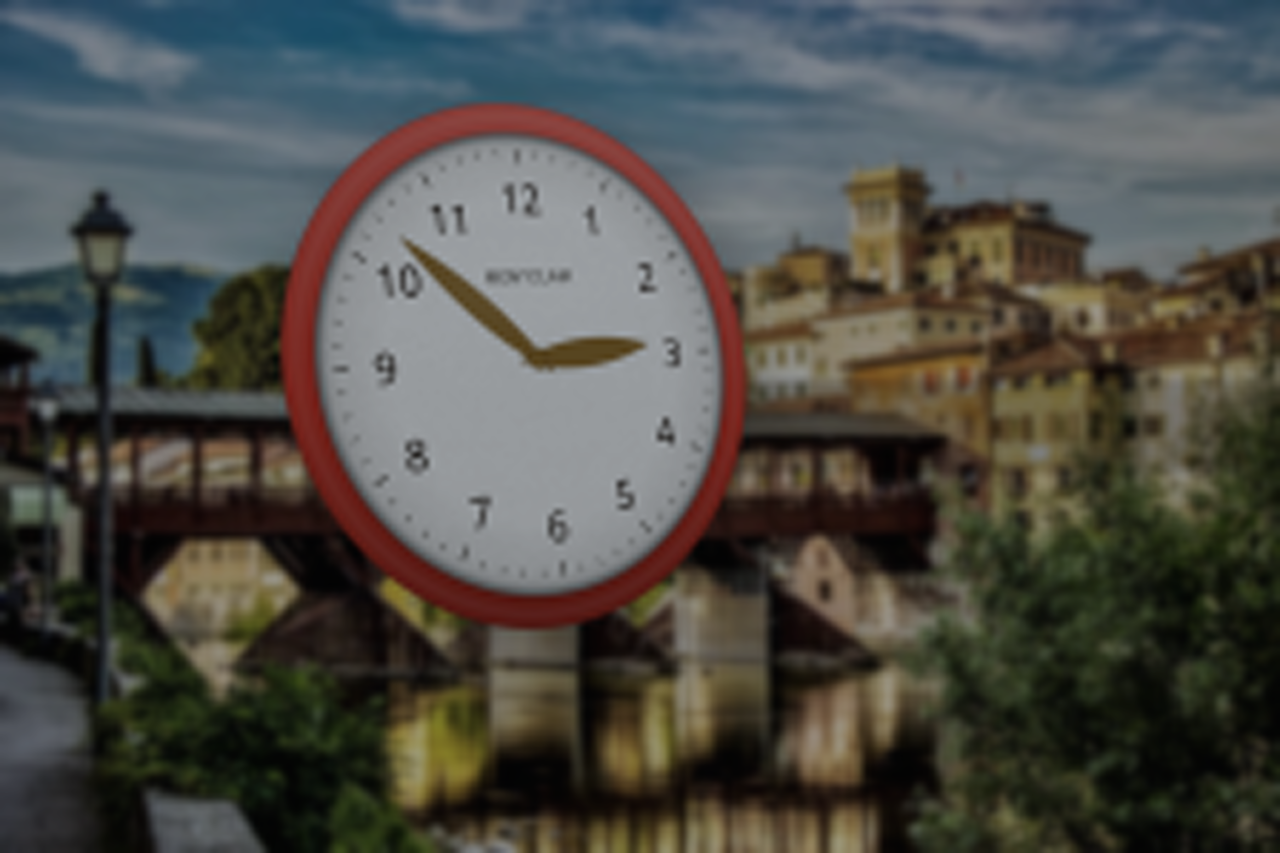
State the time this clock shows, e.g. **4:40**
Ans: **2:52**
